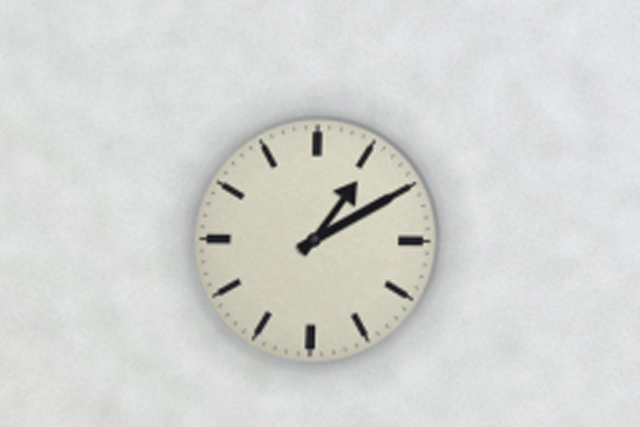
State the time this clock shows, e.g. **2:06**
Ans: **1:10**
